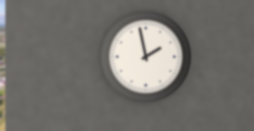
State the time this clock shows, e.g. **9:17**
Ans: **1:58**
